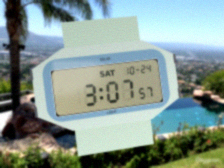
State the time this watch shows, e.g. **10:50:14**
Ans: **3:07:57**
